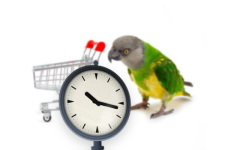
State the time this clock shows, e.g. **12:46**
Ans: **10:17**
